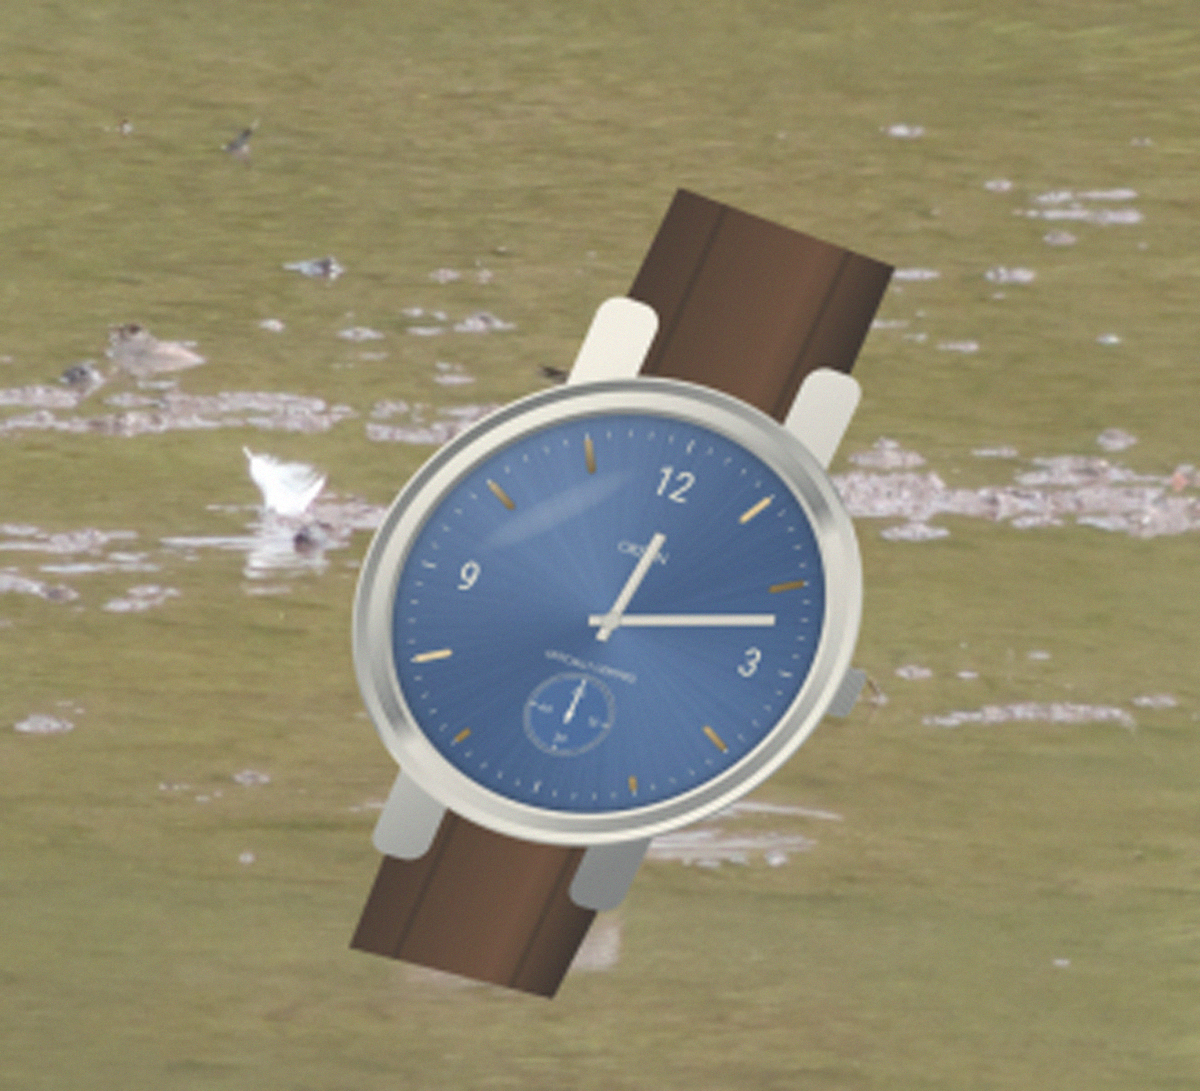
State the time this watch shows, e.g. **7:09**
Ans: **12:12**
